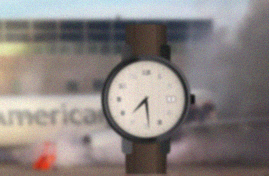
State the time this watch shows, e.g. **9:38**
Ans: **7:29**
